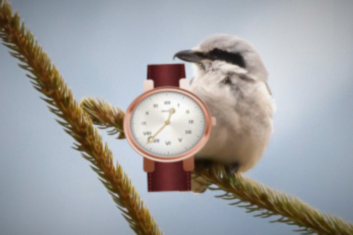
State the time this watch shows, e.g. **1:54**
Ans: **12:37**
